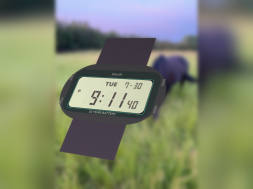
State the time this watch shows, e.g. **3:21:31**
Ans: **9:11:40**
